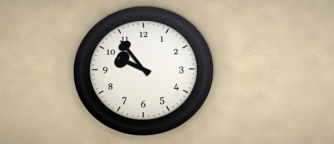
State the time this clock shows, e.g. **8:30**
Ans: **9:54**
